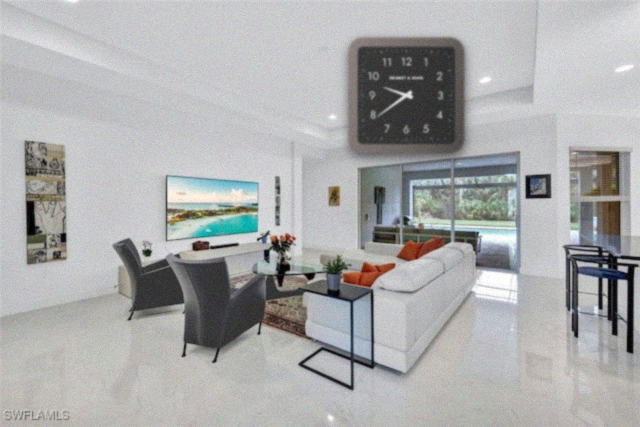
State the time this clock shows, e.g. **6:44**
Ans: **9:39**
